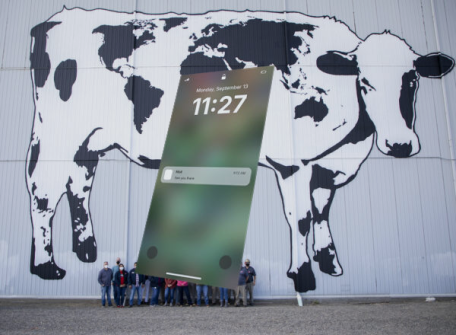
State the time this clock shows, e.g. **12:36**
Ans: **11:27**
